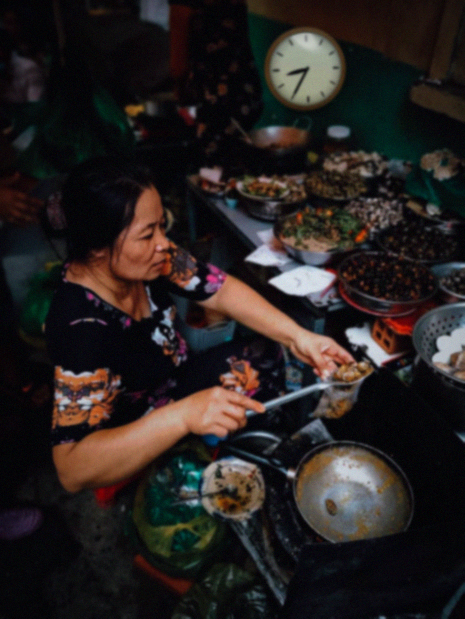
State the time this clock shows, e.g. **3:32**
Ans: **8:35**
